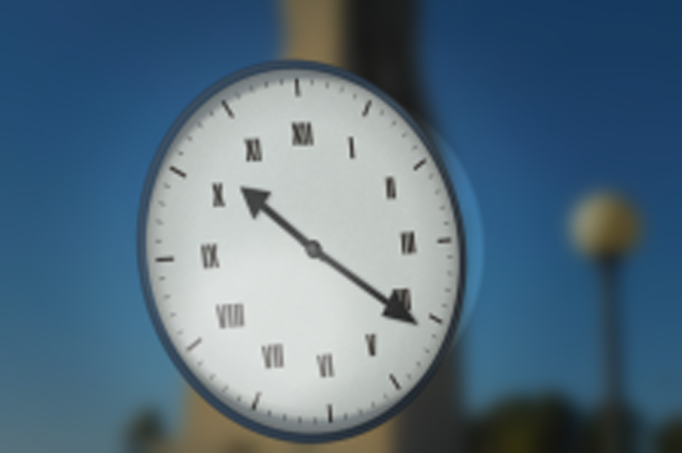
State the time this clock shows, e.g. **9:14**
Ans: **10:21**
